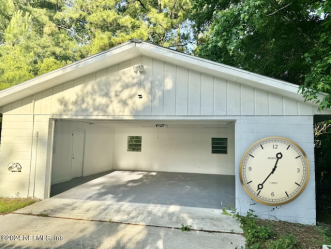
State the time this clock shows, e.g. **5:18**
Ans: **12:36**
